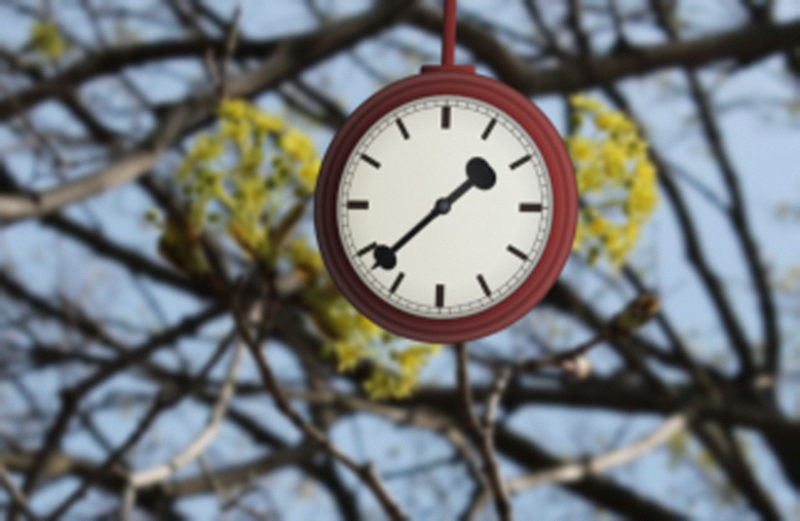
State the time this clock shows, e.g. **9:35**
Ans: **1:38**
